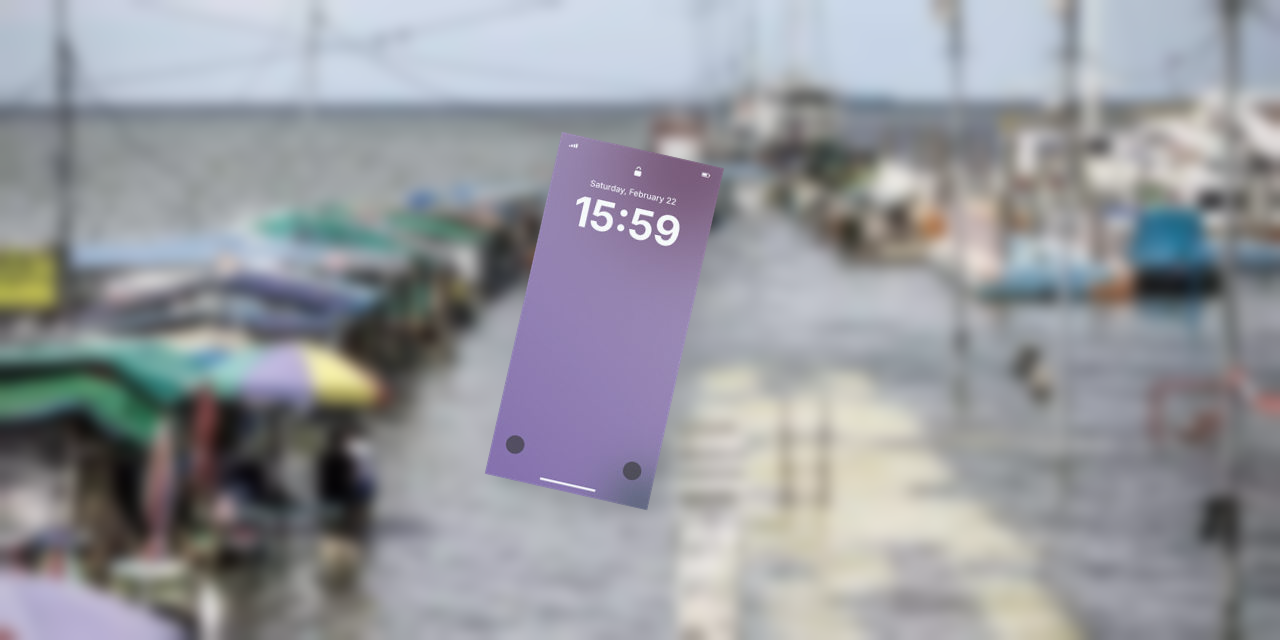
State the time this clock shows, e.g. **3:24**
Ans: **15:59**
